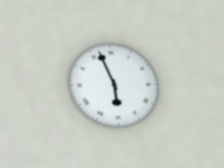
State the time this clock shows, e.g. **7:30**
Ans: **5:57**
